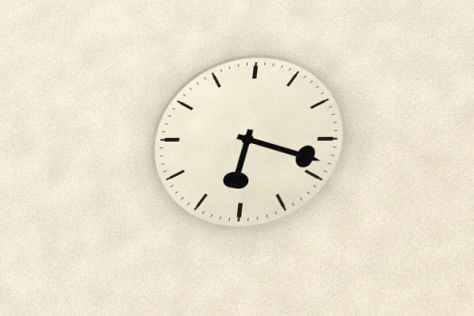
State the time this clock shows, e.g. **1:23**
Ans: **6:18**
